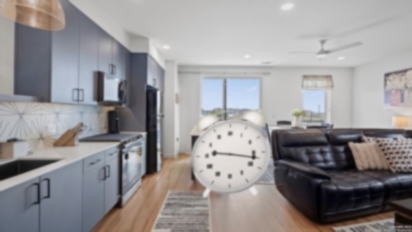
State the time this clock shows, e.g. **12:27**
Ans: **9:17**
